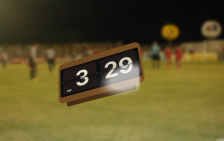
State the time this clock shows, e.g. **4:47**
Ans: **3:29**
